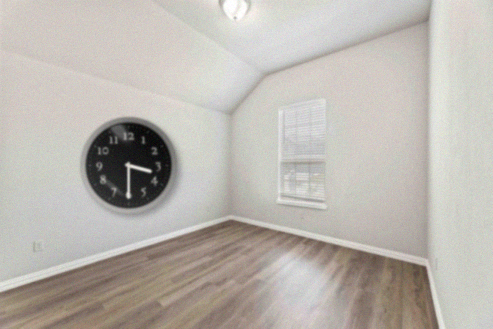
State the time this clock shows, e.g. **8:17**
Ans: **3:30**
